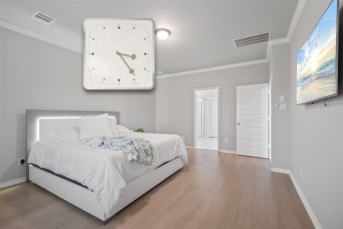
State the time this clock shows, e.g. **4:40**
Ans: **3:24**
